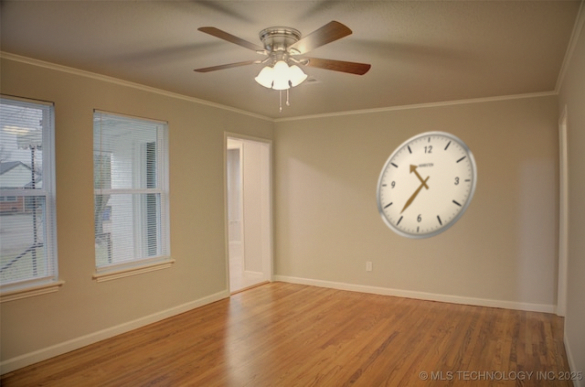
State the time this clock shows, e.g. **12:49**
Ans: **10:36**
